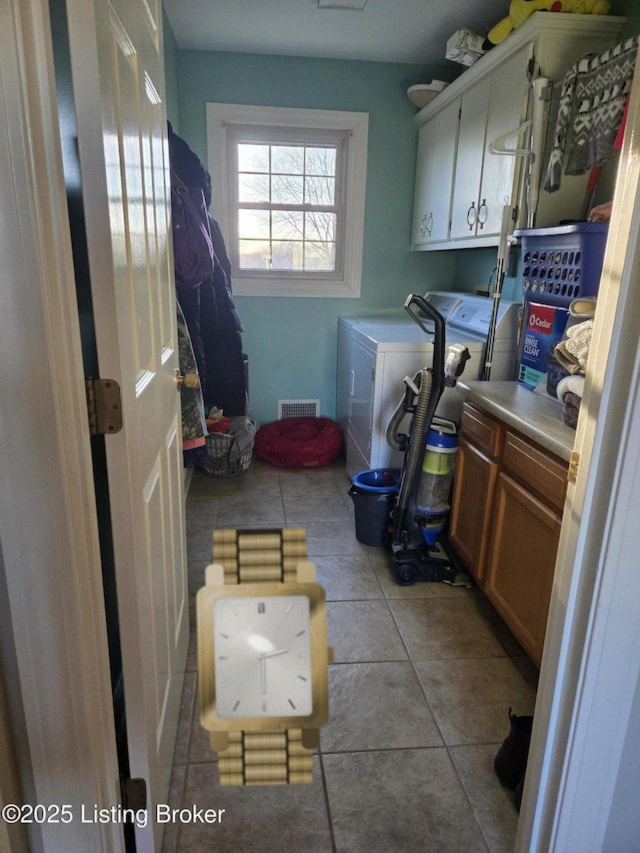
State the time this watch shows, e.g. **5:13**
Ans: **2:30**
